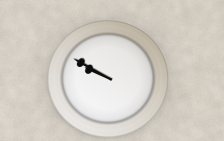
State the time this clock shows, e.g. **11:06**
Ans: **9:50**
